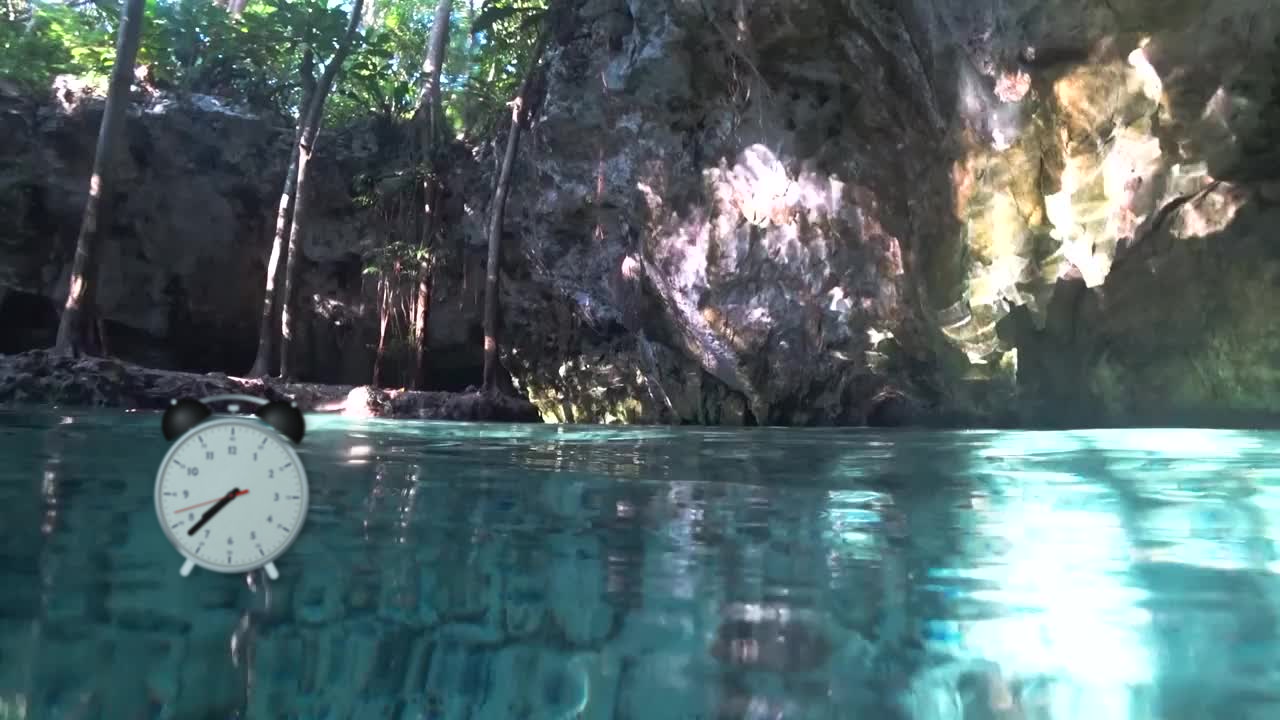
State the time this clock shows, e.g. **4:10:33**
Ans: **7:37:42**
